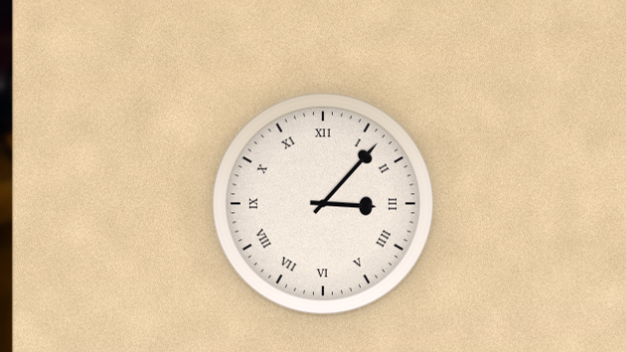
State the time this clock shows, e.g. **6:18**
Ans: **3:07**
